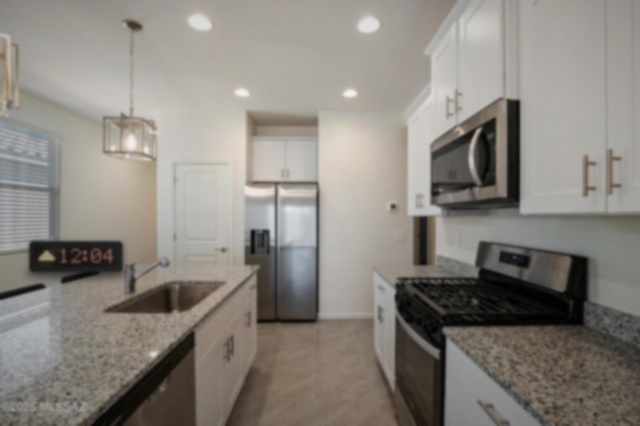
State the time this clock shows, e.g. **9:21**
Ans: **12:04**
